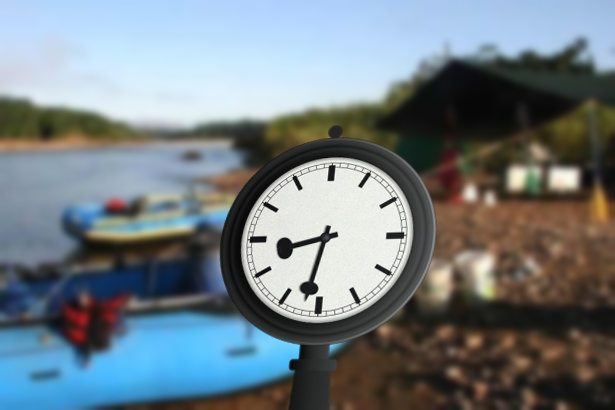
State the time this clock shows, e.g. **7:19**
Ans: **8:32**
